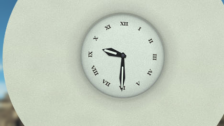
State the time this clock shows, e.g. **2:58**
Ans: **9:30**
